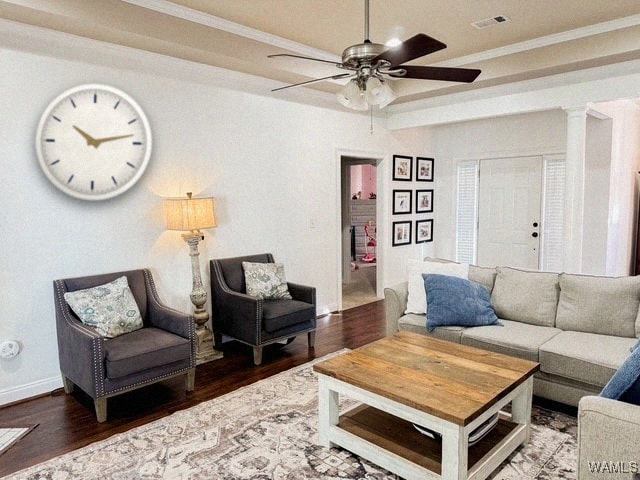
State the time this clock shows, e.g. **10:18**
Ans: **10:13**
